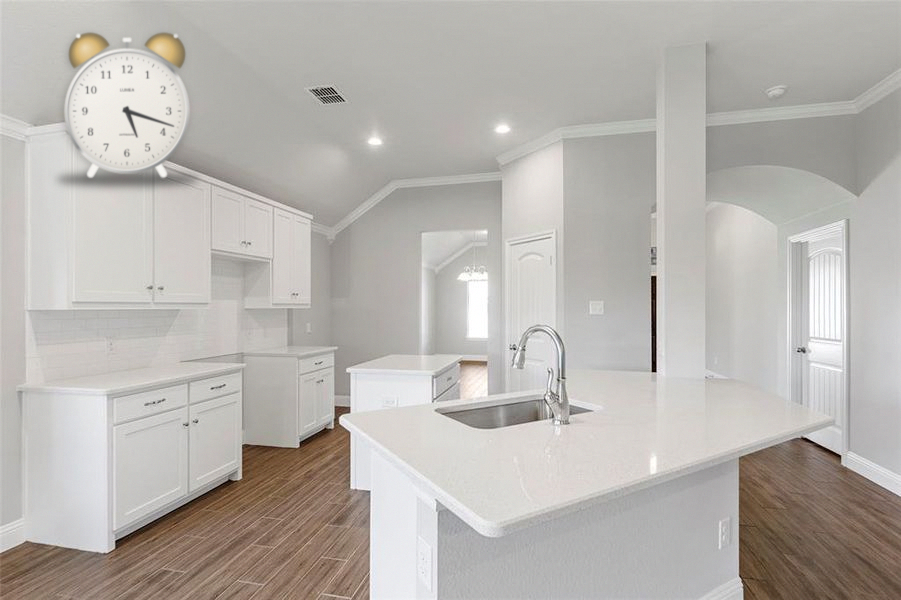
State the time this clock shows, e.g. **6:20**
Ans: **5:18**
